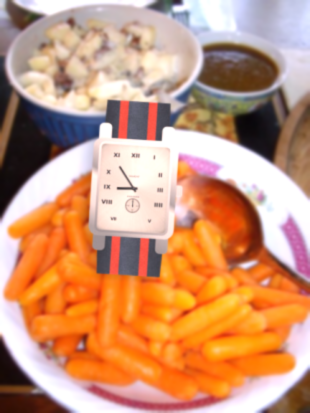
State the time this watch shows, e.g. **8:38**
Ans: **8:54**
